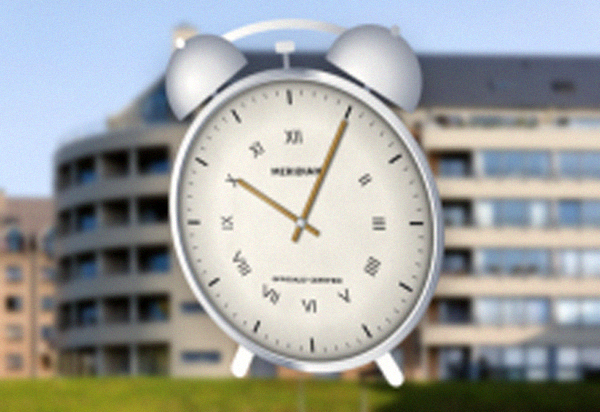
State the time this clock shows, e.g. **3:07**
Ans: **10:05**
